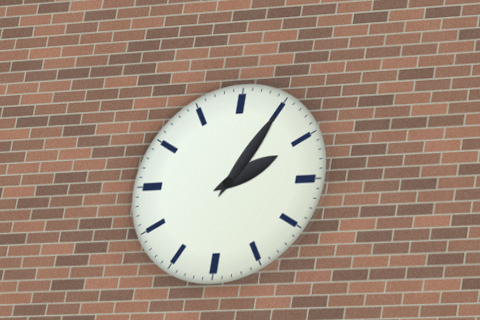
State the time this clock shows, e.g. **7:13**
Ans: **2:05**
